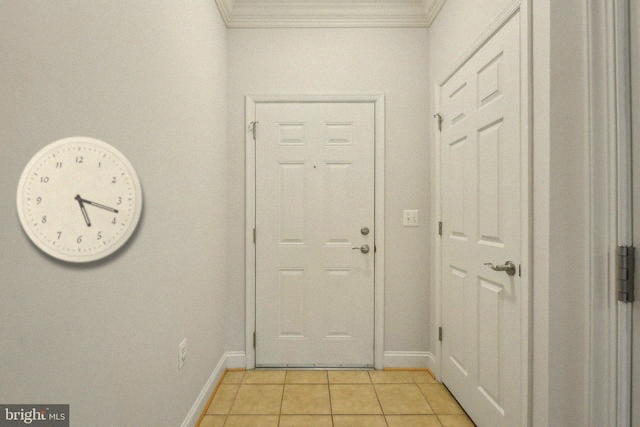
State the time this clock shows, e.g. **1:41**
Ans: **5:18**
